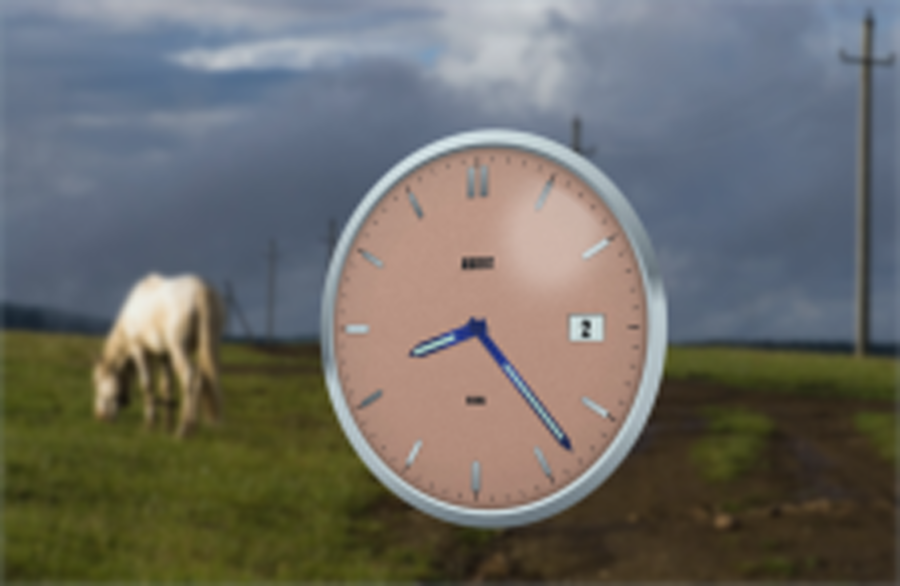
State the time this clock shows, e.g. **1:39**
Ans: **8:23**
